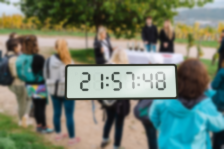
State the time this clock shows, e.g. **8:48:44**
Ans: **21:57:48**
